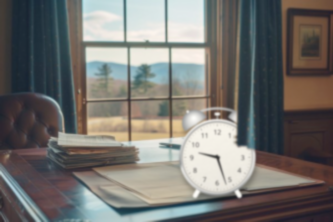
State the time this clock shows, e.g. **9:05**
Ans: **9:27**
